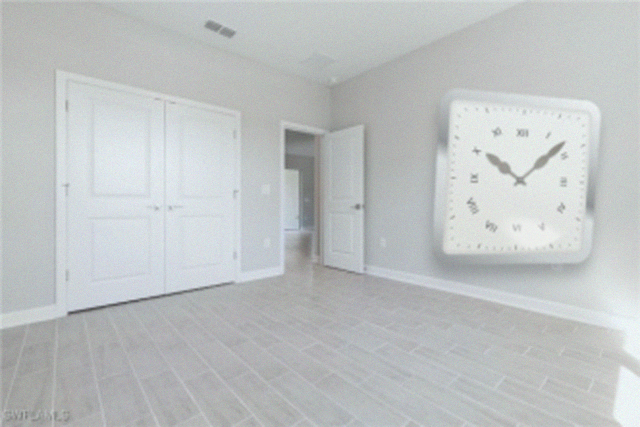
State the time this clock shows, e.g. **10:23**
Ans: **10:08**
